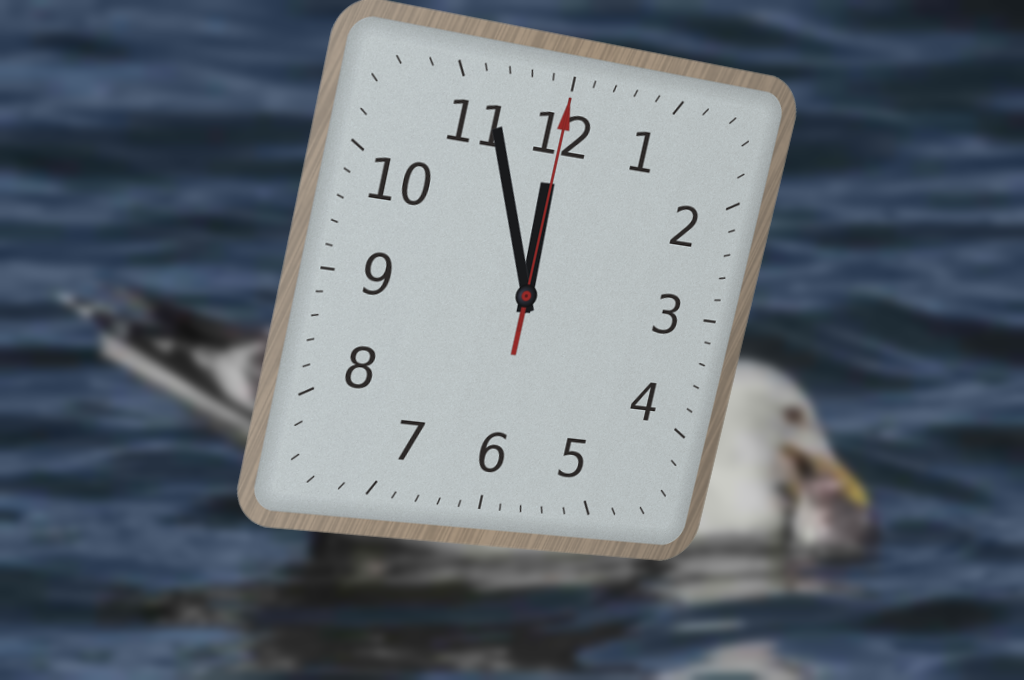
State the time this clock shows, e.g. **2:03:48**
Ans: **11:56:00**
